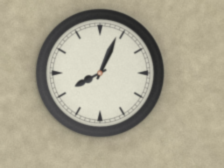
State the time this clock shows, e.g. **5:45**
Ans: **8:04**
